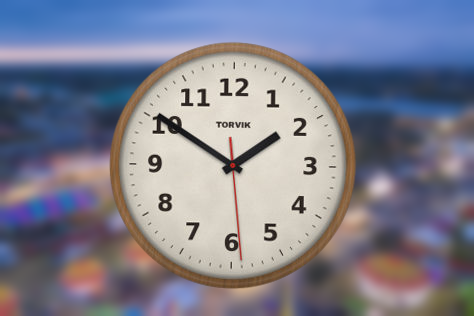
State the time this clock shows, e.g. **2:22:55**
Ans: **1:50:29**
